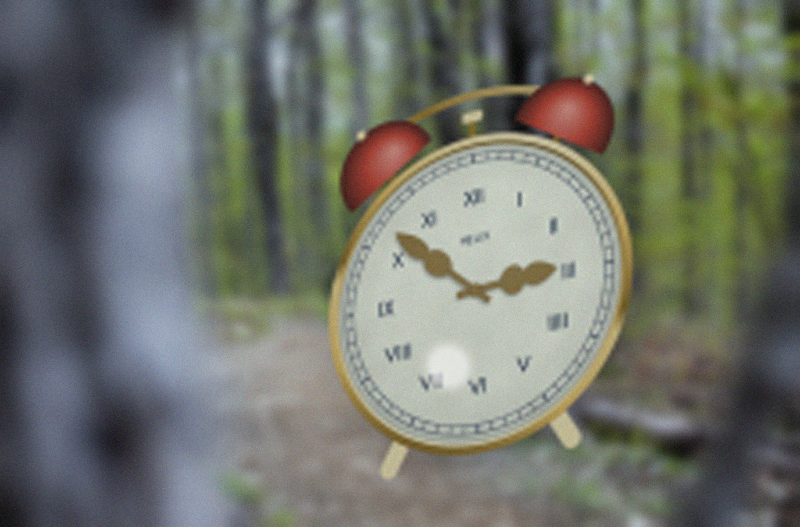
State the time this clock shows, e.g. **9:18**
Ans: **2:52**
